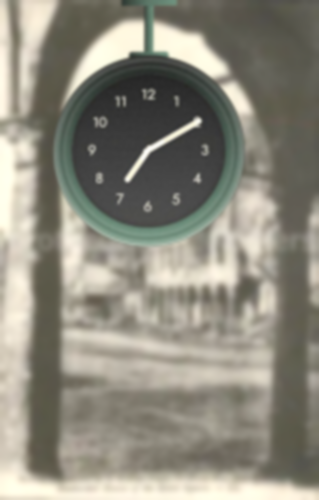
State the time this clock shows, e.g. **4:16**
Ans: **7:10**
